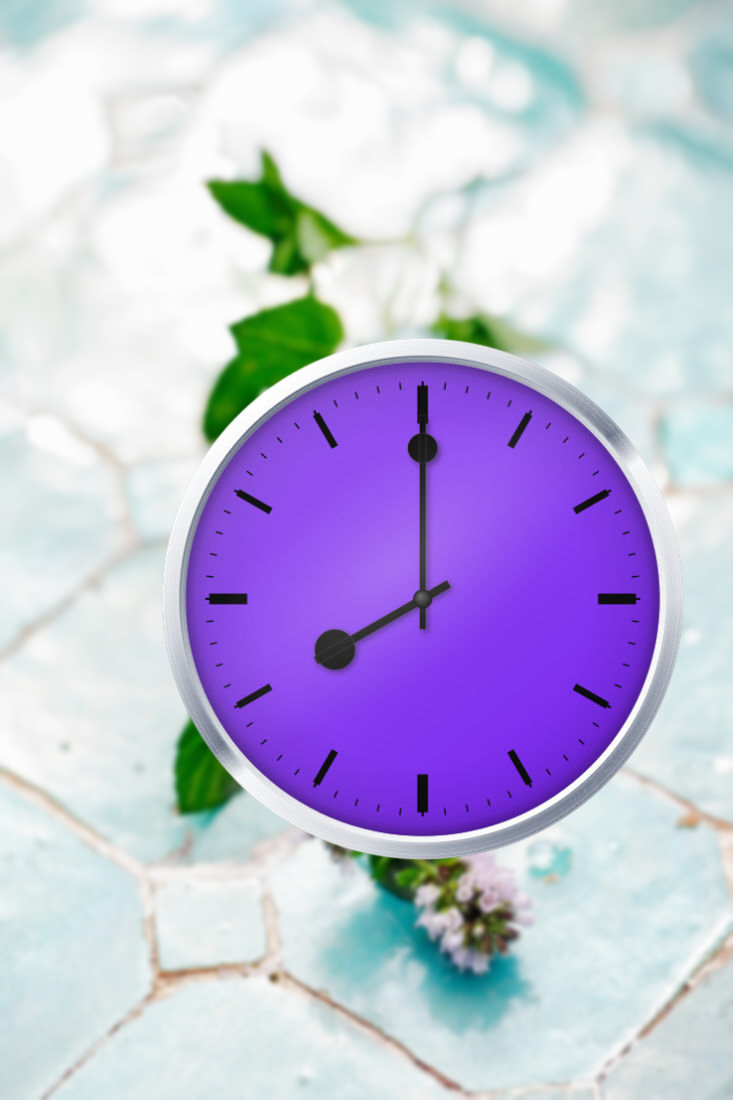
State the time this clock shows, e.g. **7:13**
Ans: **8:00**
